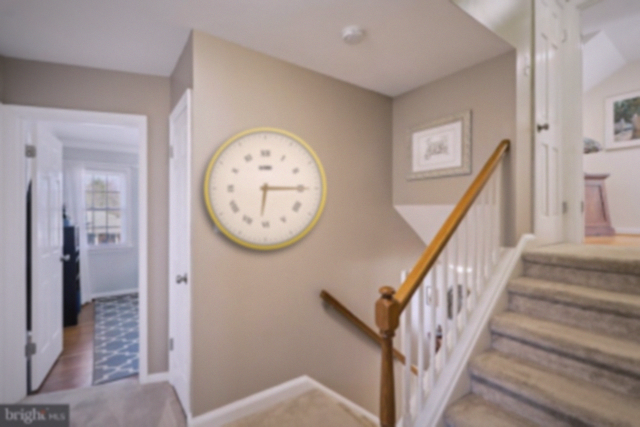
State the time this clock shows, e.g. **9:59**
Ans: **6:15**
